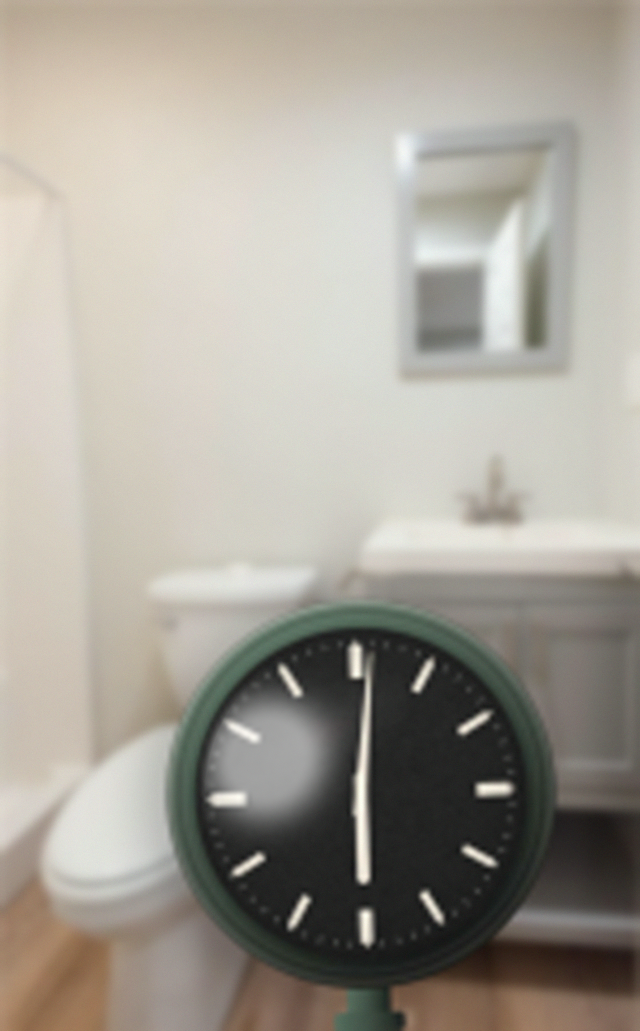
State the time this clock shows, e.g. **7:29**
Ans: **6:01**
